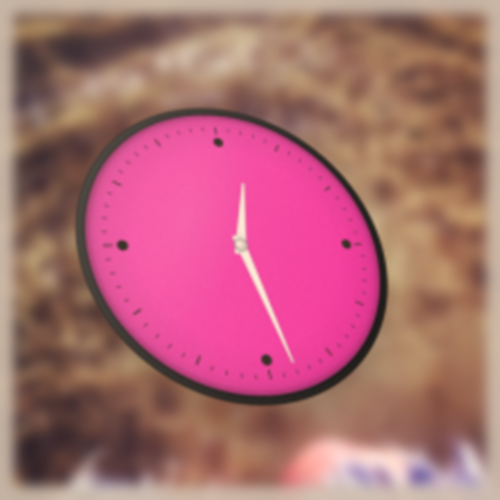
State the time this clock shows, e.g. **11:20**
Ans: **12:28**
